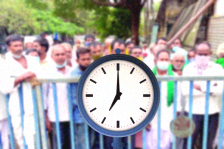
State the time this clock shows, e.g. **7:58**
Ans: **7:00**
